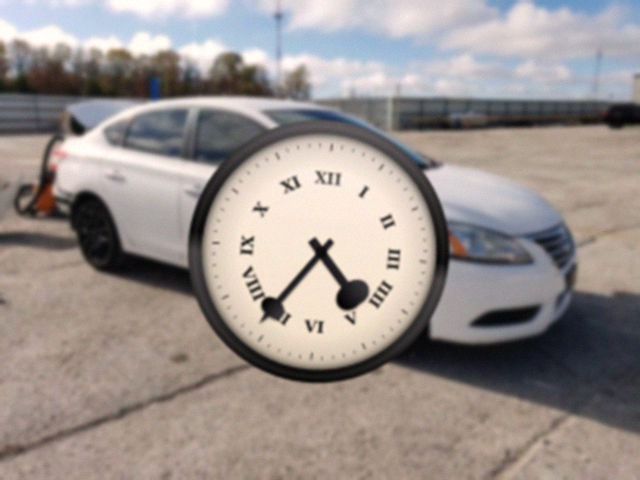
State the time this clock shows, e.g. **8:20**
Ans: **4:36**
